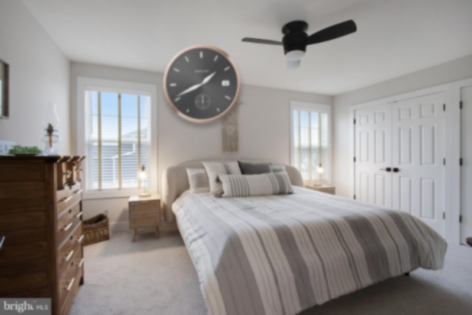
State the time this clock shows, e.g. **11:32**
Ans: **1:41**
